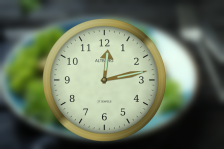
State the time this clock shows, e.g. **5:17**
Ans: **12:13**
